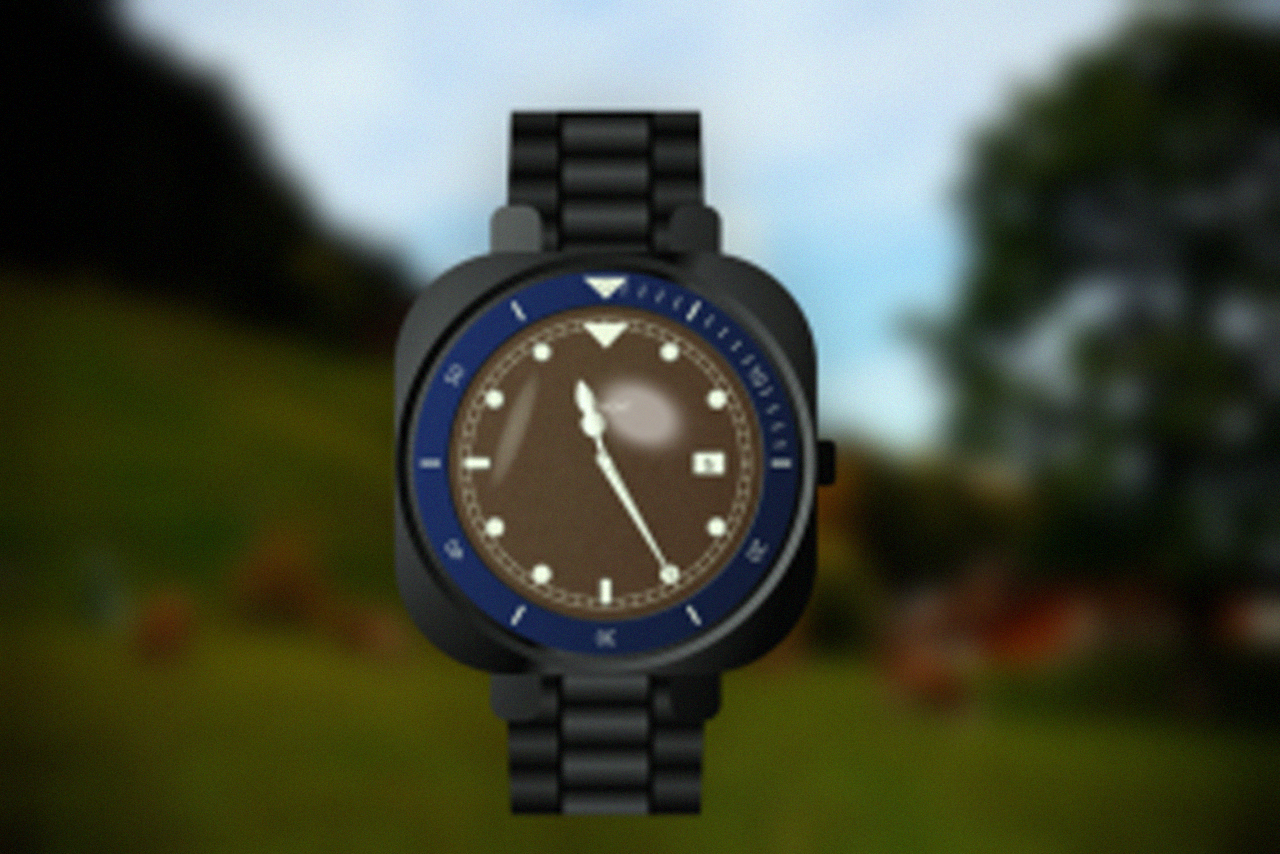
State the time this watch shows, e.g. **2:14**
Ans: **11:25**
